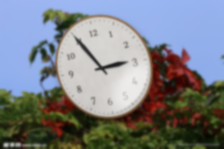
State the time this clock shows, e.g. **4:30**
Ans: **2:55**
